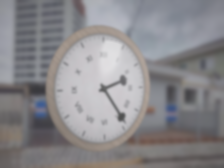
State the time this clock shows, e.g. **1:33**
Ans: **2:24**
